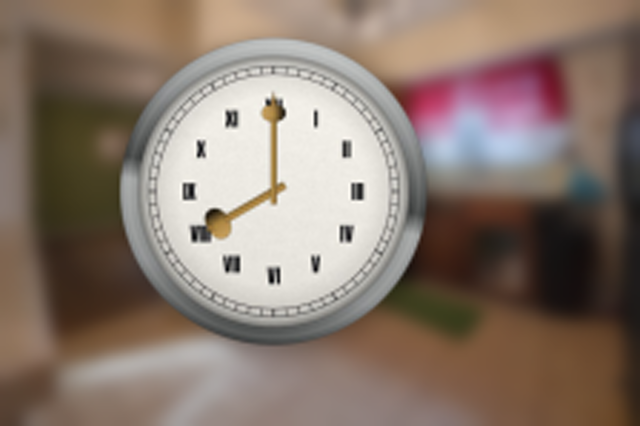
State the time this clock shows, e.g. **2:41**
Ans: **8:00**
